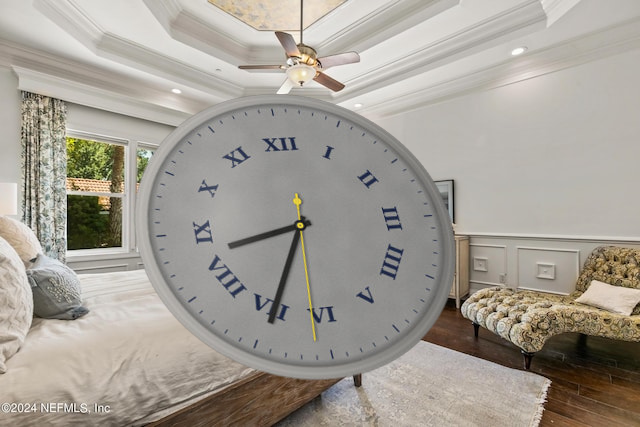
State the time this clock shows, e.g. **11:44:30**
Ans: **8:34:31**
